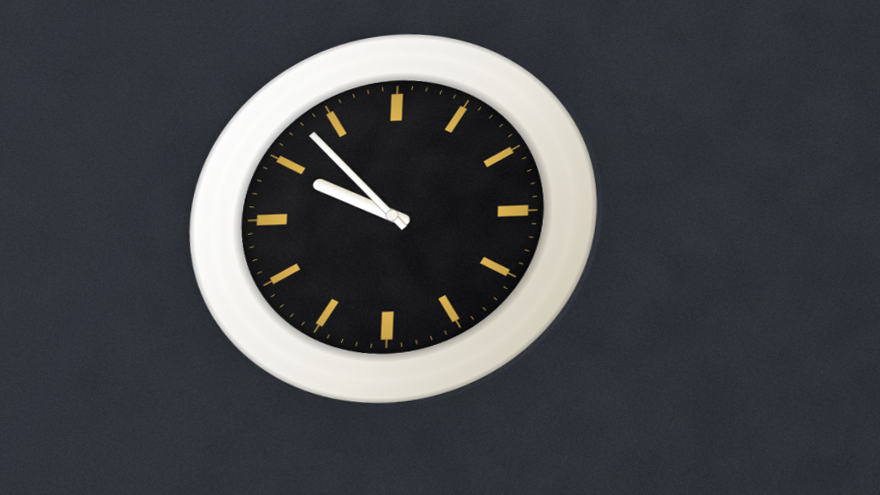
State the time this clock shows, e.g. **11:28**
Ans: **9:53**
